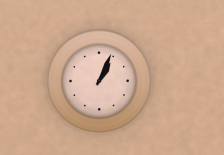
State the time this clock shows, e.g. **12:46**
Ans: **1:04**
